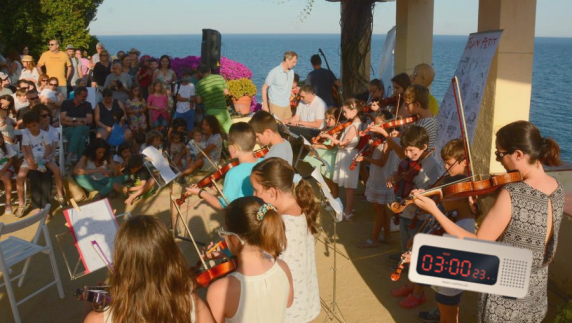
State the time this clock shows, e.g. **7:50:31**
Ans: **3:00:23**
